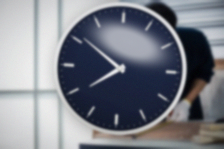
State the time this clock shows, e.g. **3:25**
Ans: **7:51**
